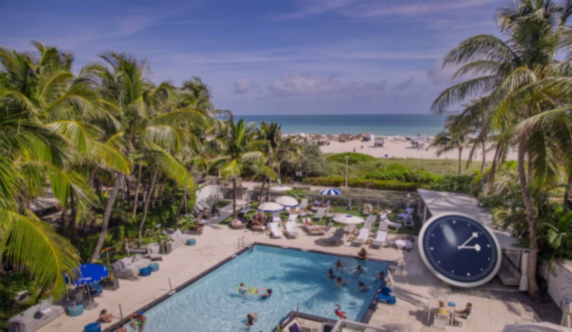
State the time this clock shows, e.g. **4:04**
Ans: **3:09**
